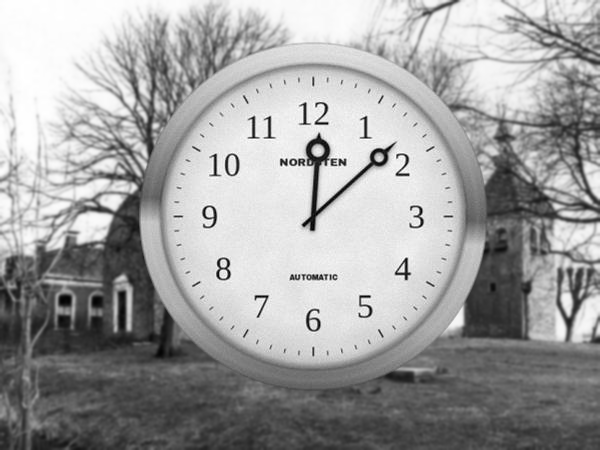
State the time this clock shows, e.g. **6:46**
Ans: **12:08**
